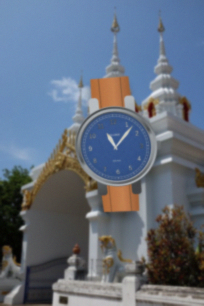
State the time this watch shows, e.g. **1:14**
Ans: **11:07**
